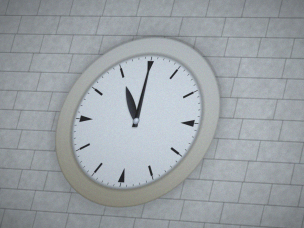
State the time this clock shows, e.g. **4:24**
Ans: **11:00**
